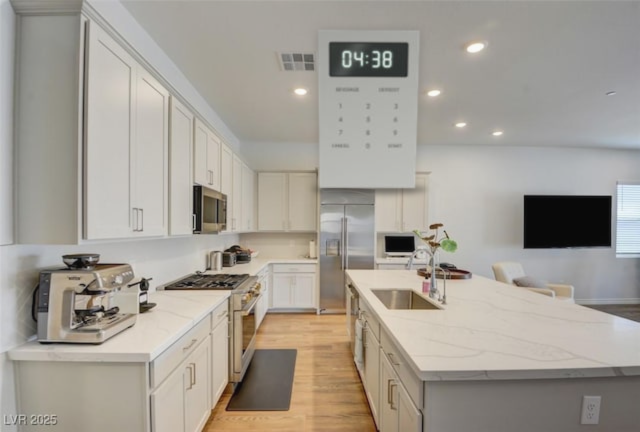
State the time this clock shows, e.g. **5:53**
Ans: **4:38**
